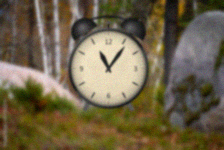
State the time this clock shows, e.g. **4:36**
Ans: **11:06**
